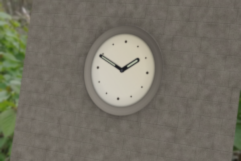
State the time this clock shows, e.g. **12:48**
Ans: **1:49**
